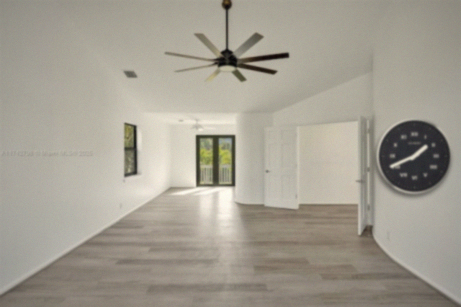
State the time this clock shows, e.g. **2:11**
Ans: **1:41**
